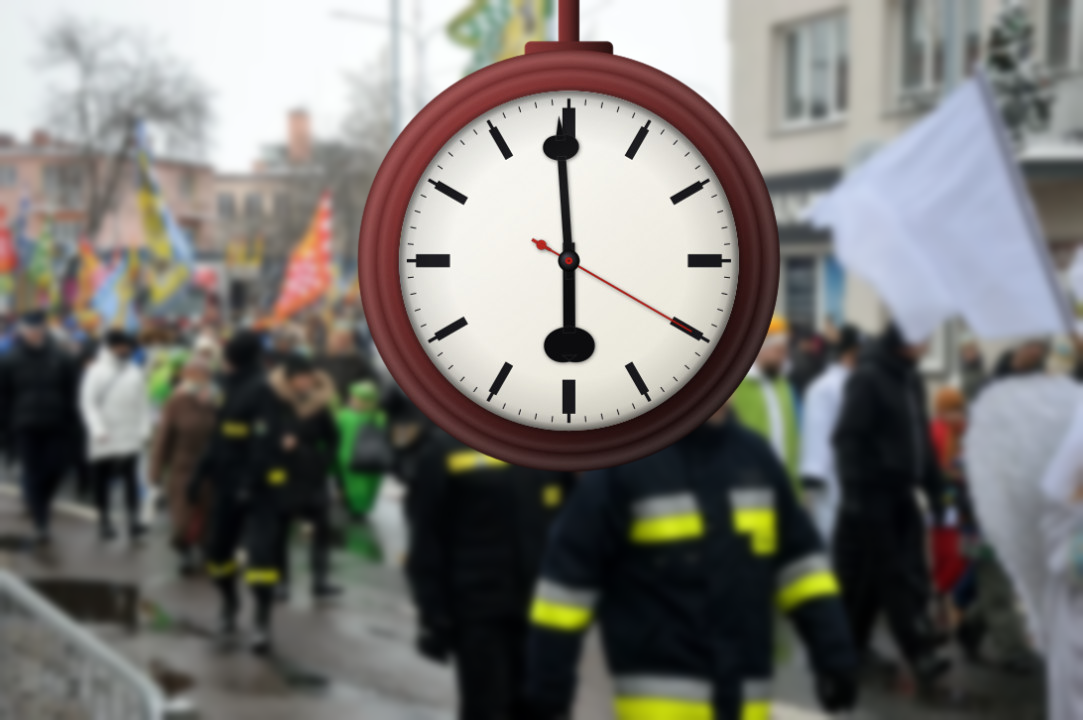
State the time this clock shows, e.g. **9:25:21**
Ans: **5:59:20**
